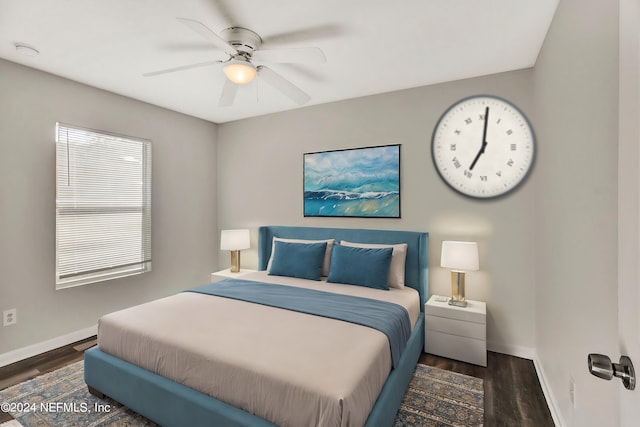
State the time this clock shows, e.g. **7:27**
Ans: **7:01**
